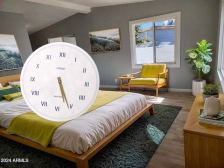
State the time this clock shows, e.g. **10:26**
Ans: **5:26**
